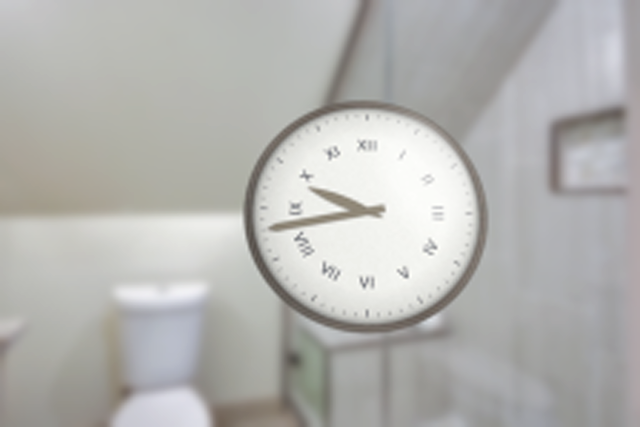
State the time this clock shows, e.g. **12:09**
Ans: **9:43**
